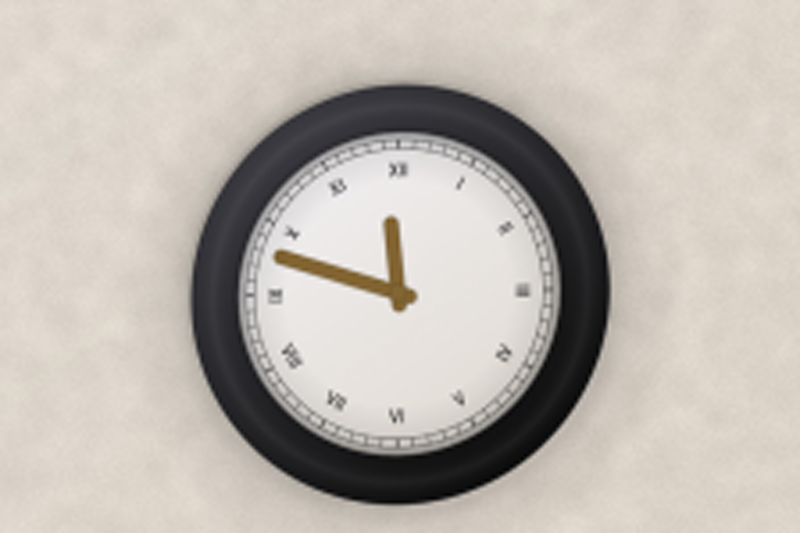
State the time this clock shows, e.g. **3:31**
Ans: **11:48**
